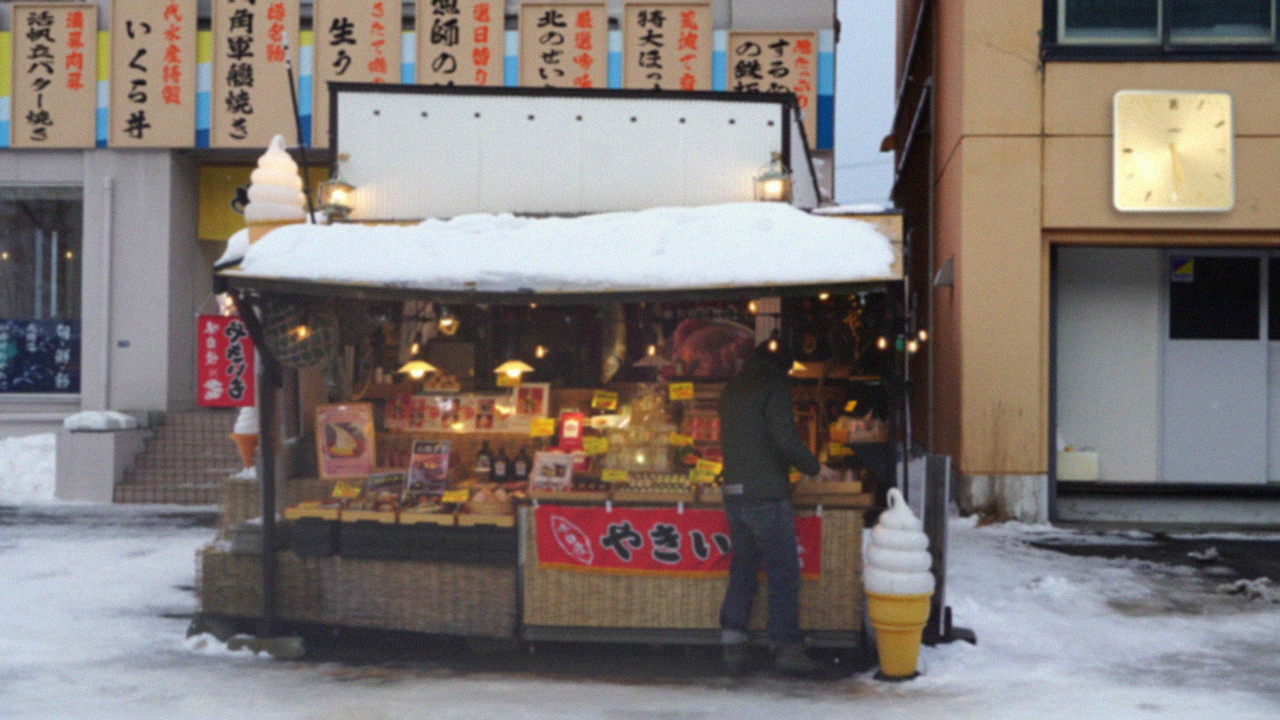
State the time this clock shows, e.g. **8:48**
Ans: **5:29**
